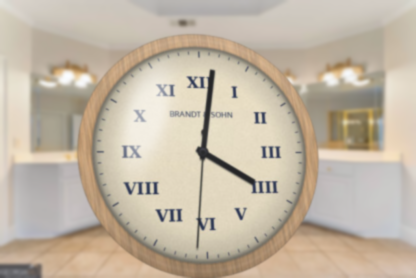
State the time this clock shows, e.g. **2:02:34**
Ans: **4:01:31**
